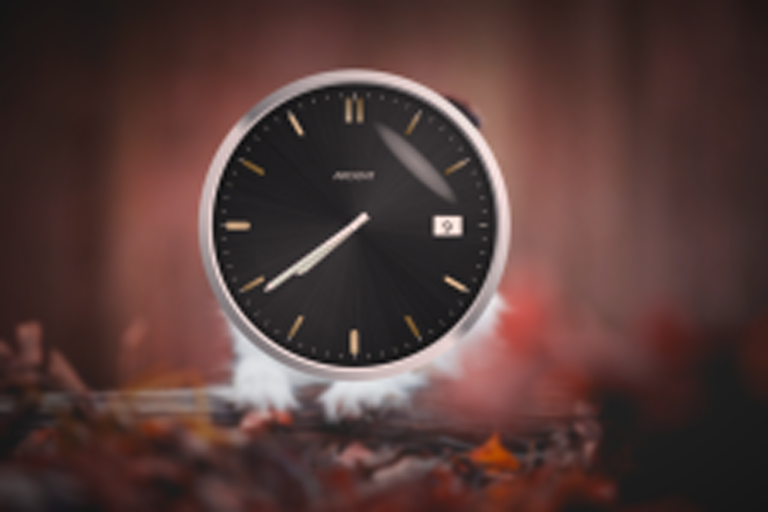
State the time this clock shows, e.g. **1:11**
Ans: **7:39**
